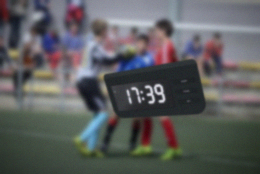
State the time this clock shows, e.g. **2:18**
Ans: **17:39**
